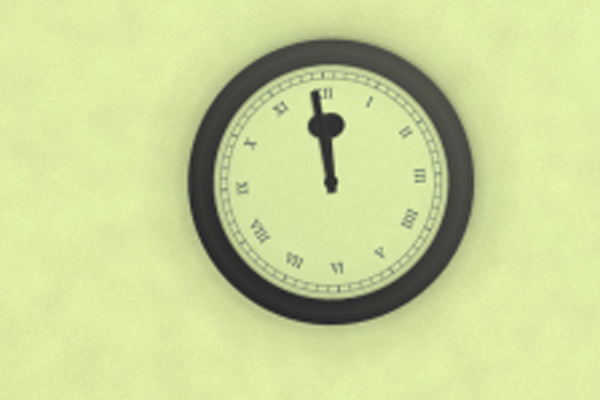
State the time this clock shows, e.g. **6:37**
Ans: **11:59**
